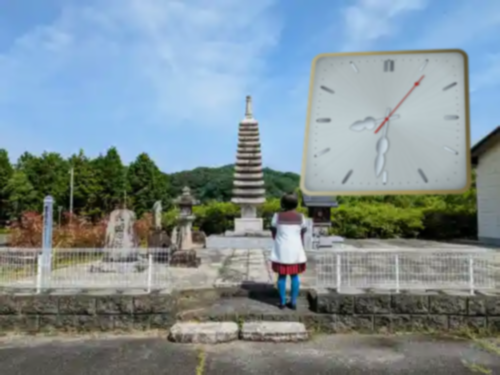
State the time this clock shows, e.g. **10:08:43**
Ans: **8:31:06**
